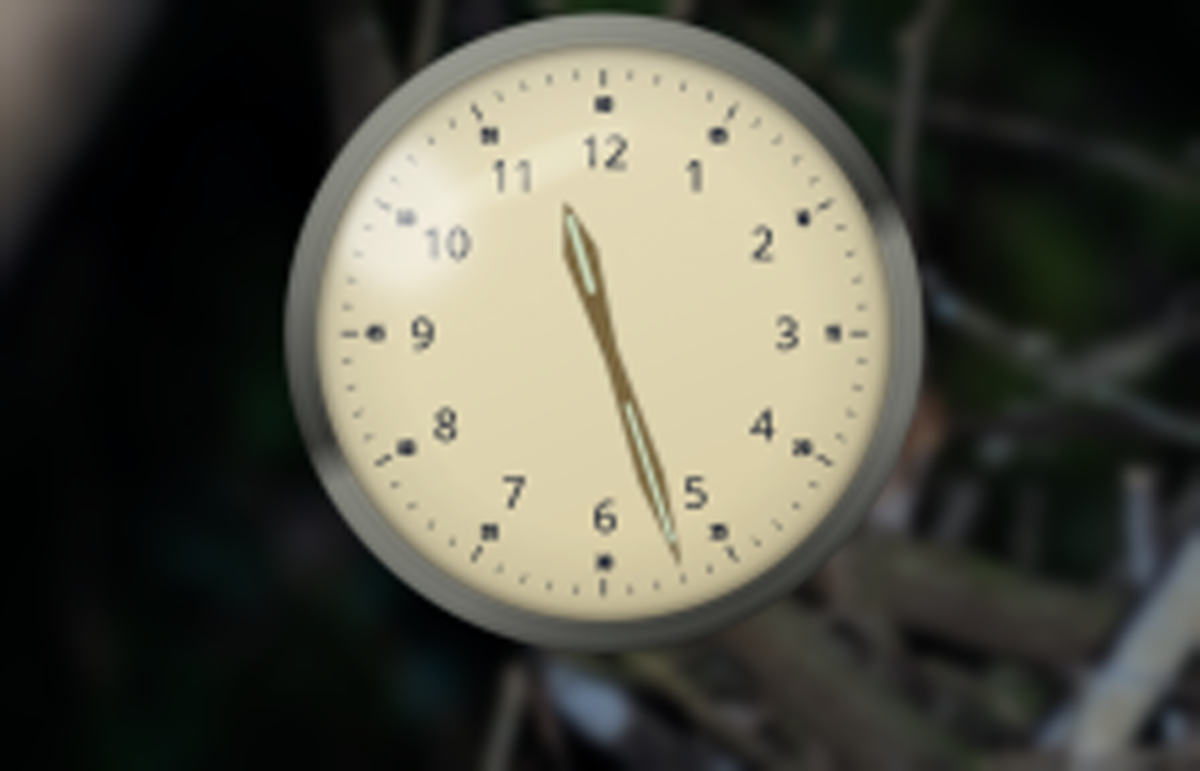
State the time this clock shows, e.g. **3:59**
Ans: **11:27**
